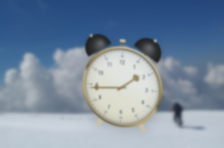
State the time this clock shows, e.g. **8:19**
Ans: **1:44**
